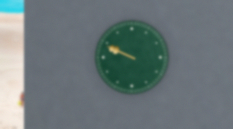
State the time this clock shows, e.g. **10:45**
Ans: **9:49**
